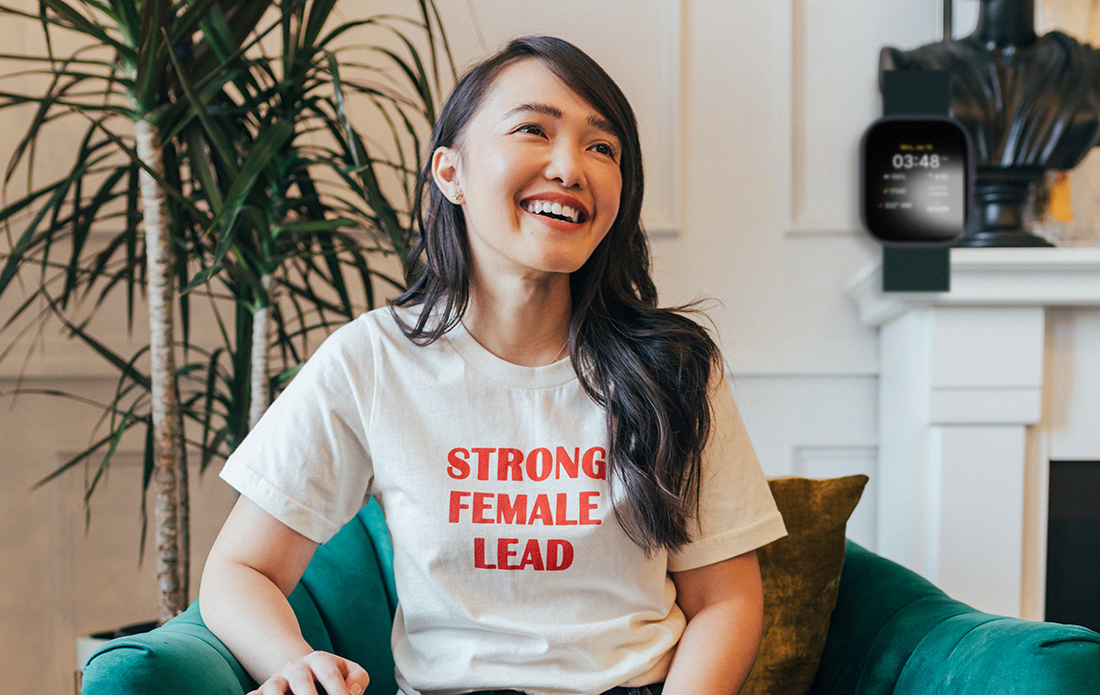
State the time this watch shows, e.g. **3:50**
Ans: **3:48**
